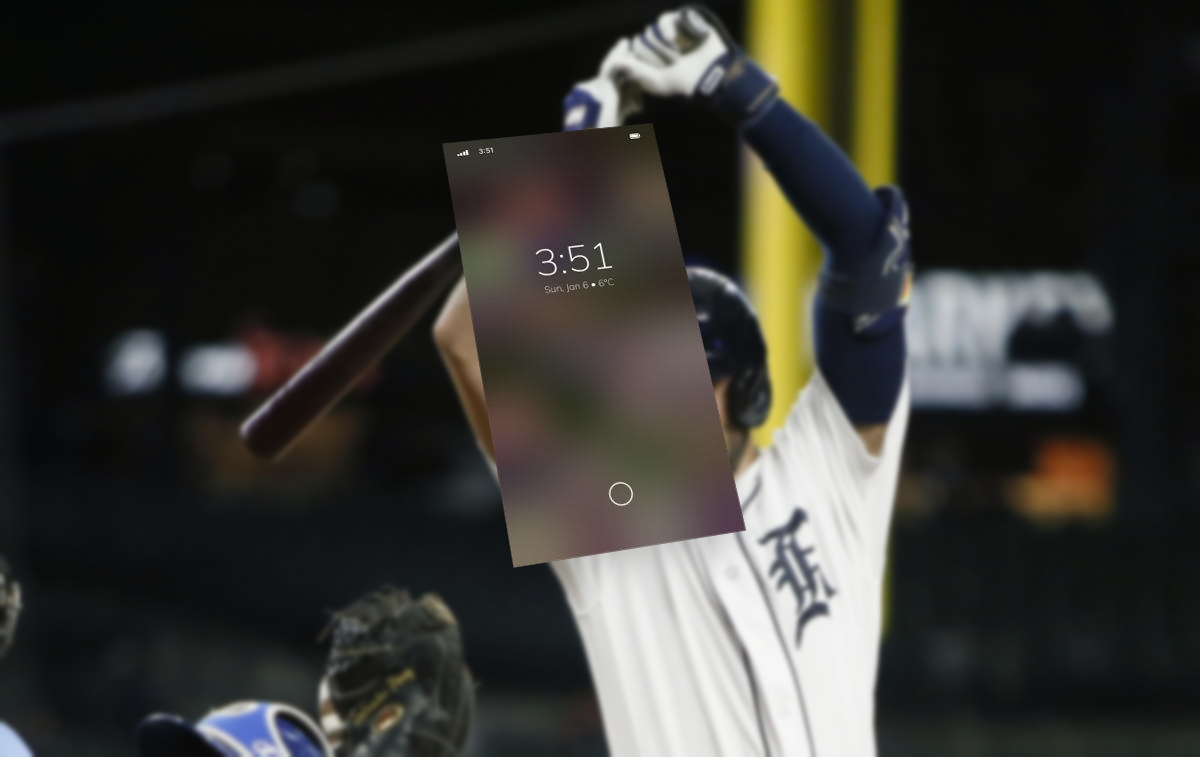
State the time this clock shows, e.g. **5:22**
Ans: **3:51**
